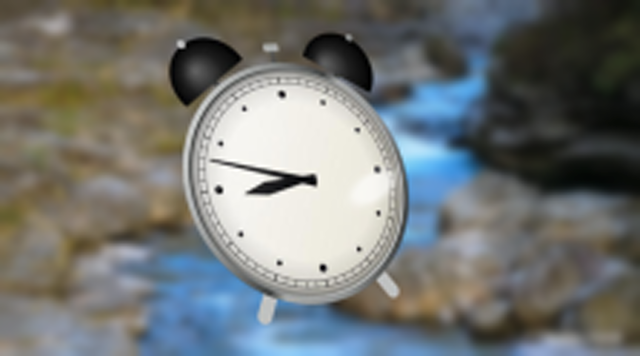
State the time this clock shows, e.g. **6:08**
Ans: **8:48**
